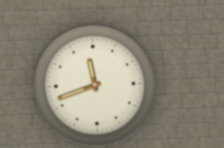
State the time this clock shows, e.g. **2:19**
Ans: **11:42**
